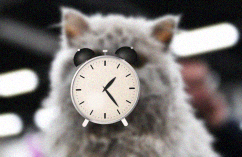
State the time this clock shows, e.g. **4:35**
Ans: **1:24**
